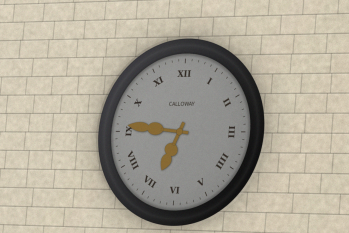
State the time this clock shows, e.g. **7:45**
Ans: **6:46**
